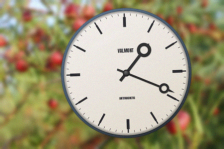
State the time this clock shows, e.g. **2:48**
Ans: **1:19**
